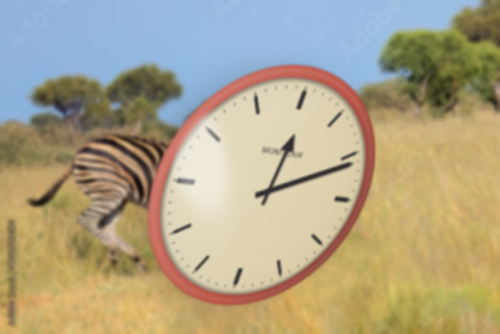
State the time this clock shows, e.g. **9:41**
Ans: **12:11**
